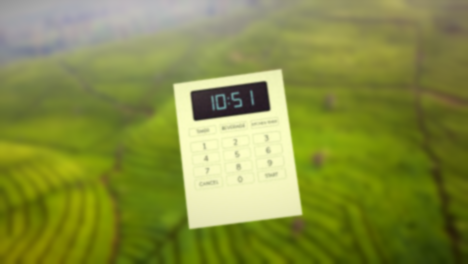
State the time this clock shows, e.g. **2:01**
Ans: **10:51**
